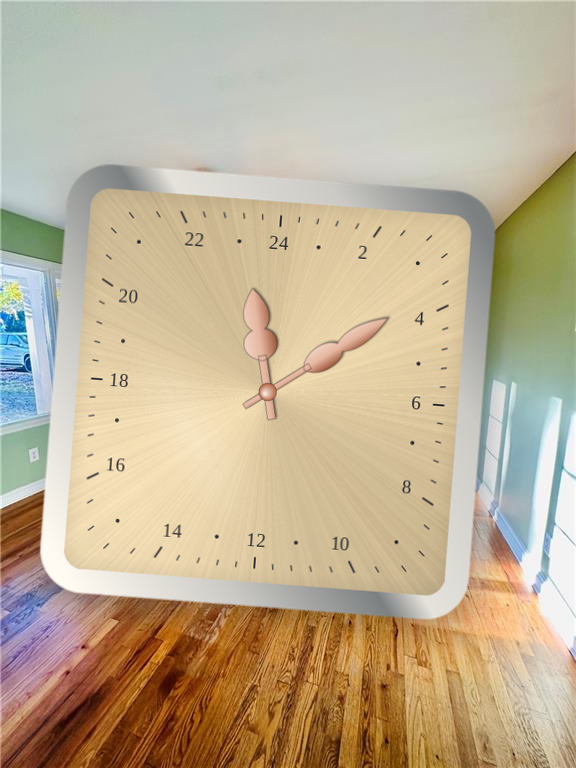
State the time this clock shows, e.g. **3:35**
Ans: **23:09**
